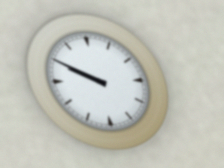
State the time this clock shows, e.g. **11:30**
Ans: **9:50**
